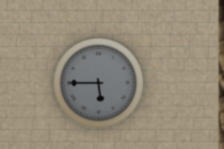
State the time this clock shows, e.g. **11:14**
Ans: **5:45**
